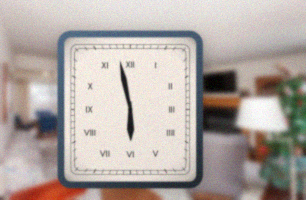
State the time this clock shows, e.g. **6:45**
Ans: **5:58**
